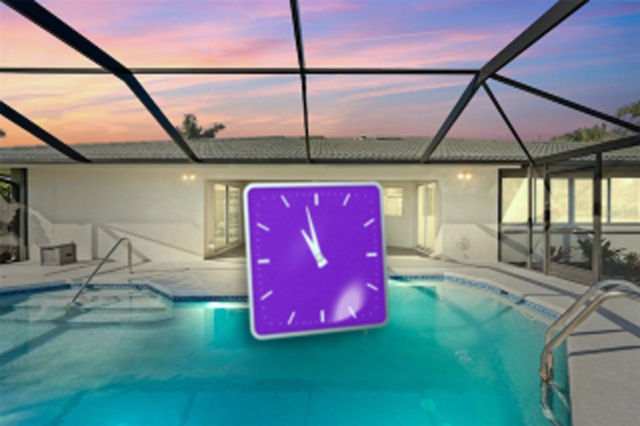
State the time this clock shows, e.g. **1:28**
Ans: **10:58**
